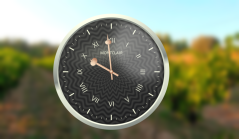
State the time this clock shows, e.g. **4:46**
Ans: **9:59**
